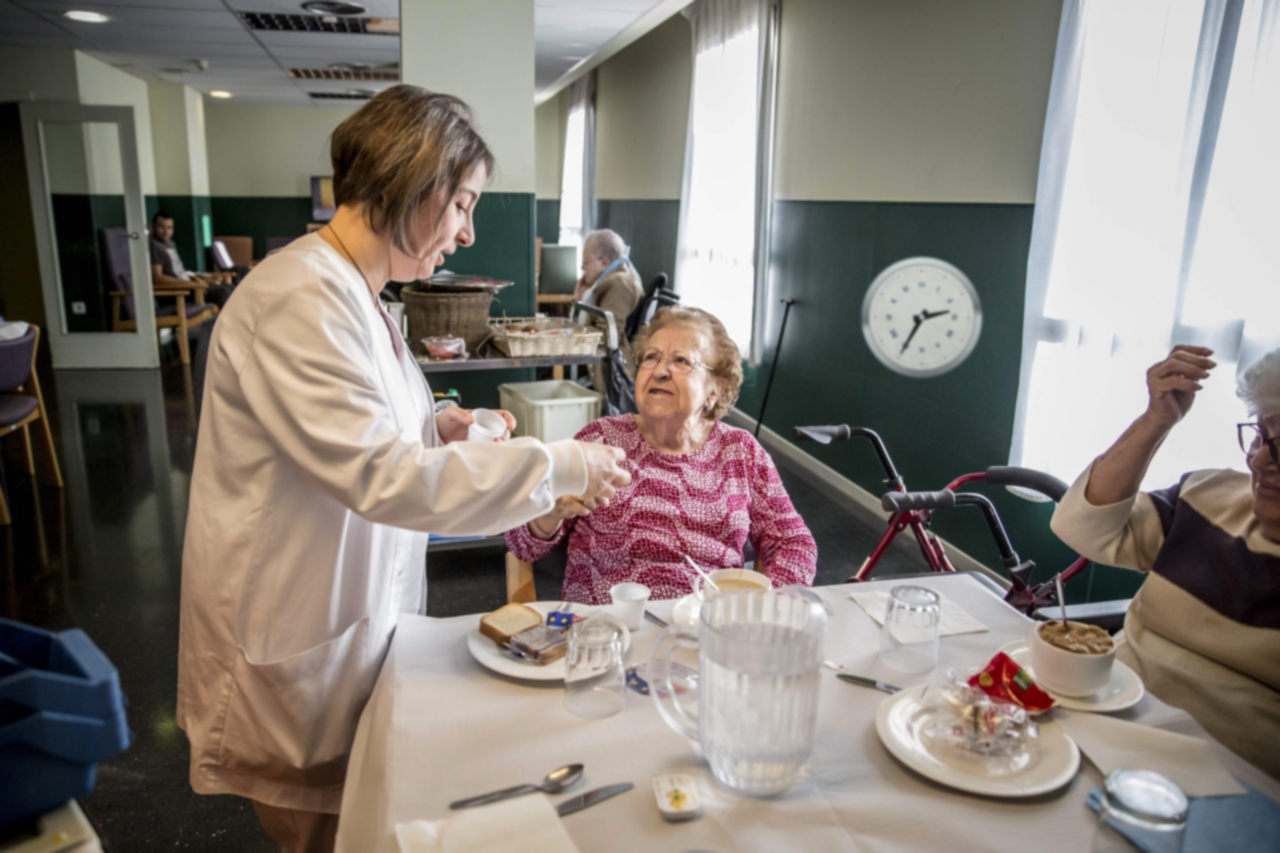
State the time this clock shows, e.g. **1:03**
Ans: **2:35**
